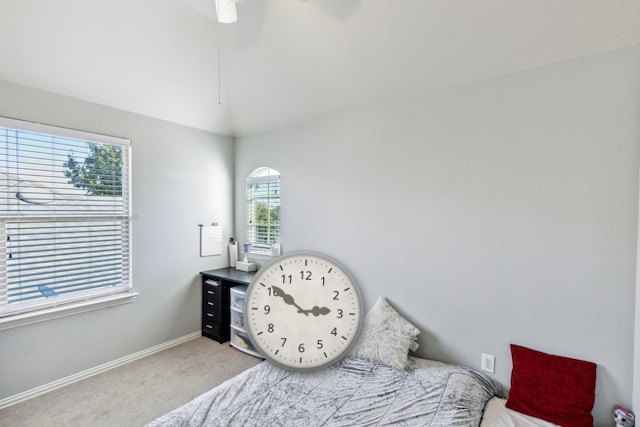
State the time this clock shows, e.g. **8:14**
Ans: **2:51**
